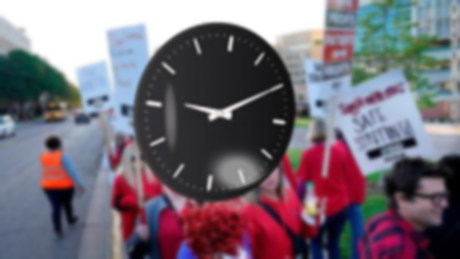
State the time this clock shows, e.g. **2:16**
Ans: **9:10**
